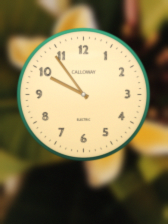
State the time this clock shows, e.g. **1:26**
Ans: **9:54**
